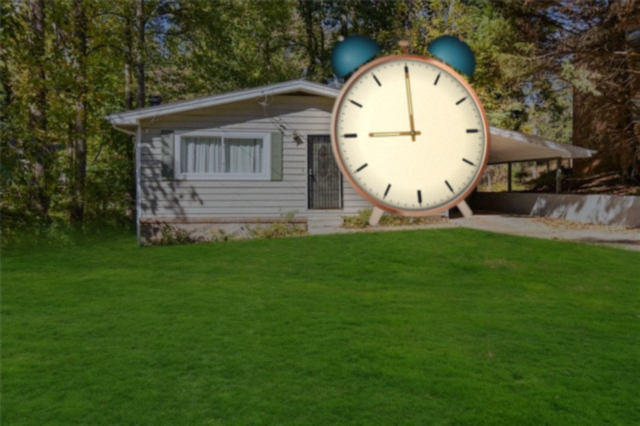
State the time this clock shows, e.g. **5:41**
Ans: **9:00**
